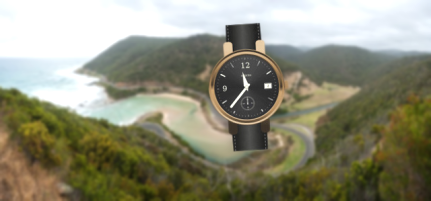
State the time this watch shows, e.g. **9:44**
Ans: **11:37**
